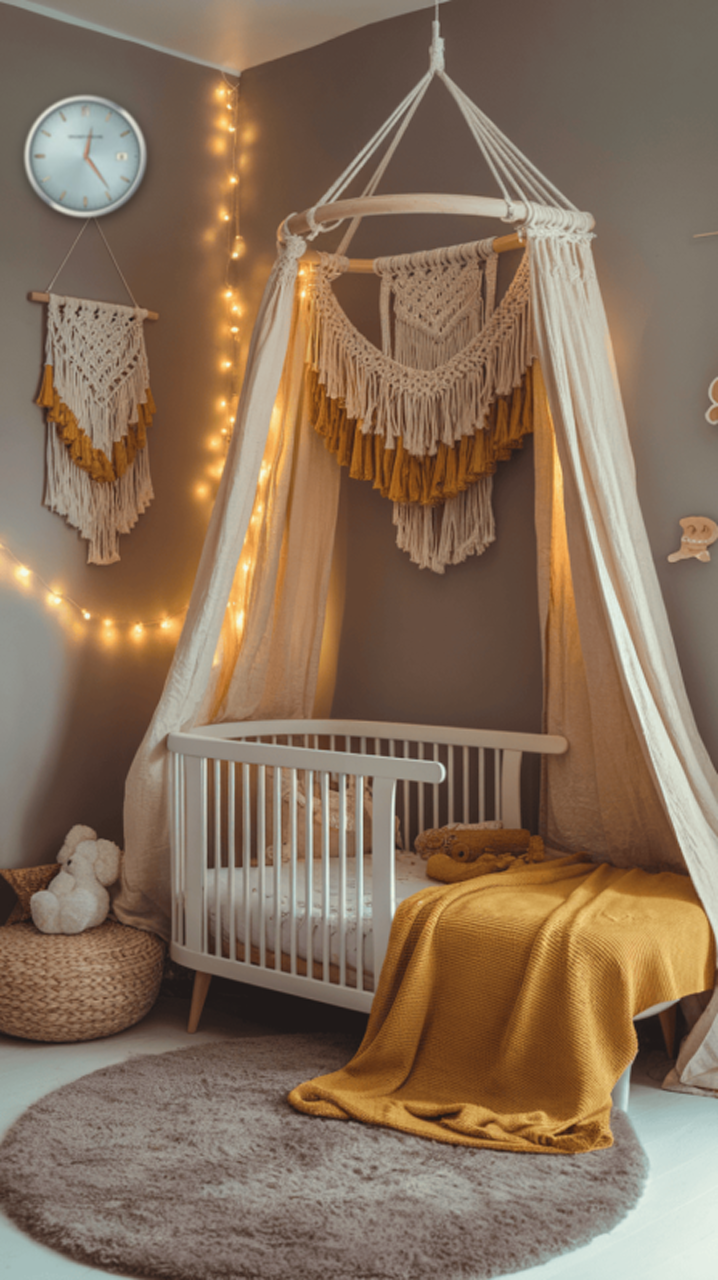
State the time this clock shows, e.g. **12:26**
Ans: **12:24**
